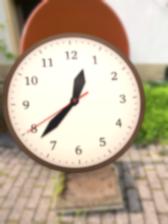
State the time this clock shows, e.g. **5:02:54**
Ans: **12:37:40**
